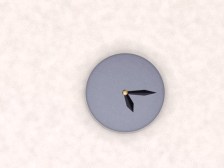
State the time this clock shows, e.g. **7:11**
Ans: **5:15**
